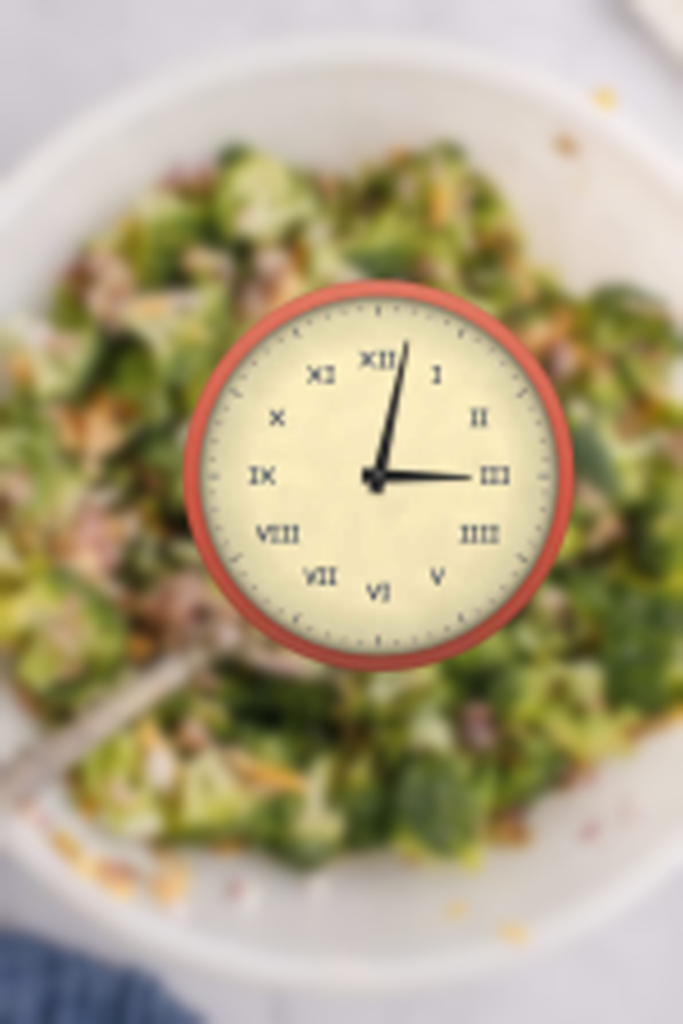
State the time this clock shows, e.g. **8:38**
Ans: **3:02**
